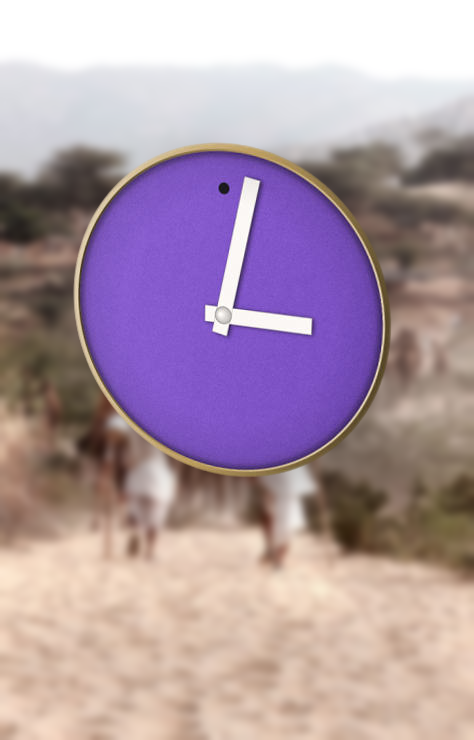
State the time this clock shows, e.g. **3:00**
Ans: **3:02**
